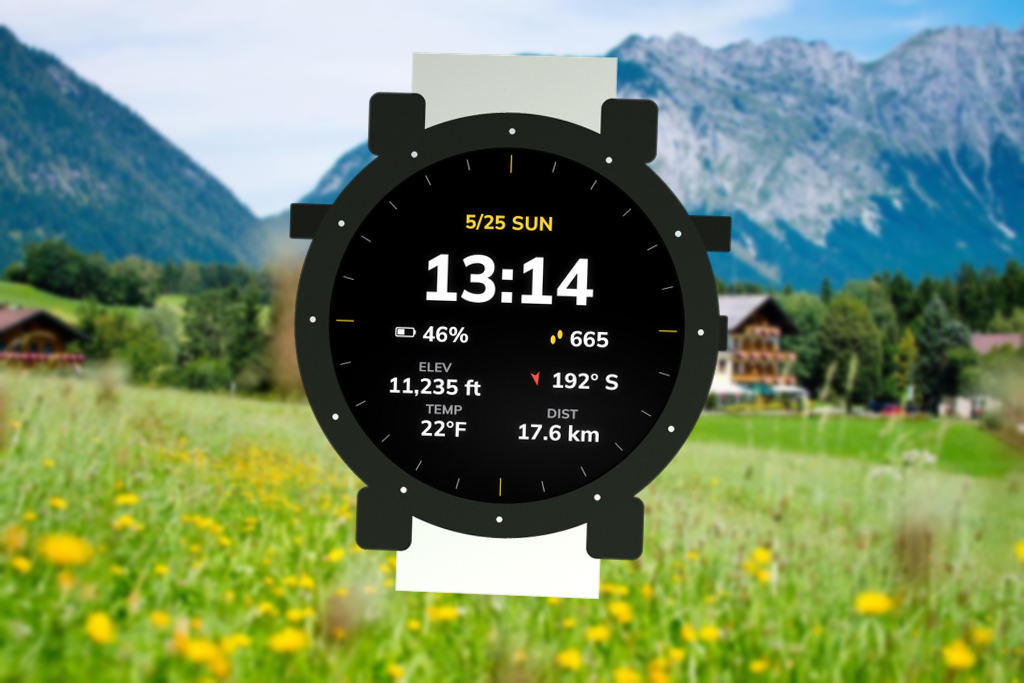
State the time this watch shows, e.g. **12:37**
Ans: **13:14**
